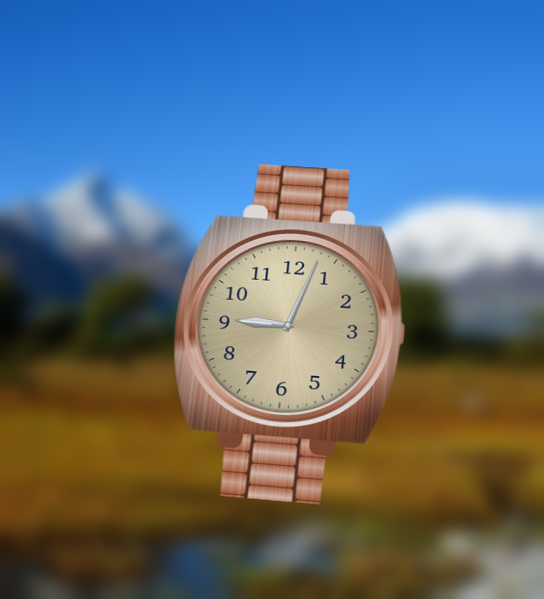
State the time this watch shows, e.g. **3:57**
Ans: **9:03**
